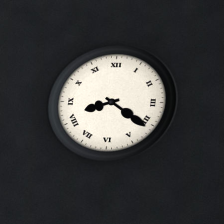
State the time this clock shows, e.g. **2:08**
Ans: **8:21**
